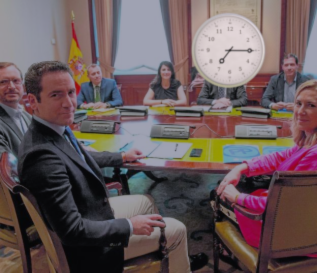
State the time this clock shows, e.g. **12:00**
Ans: **7:15**
